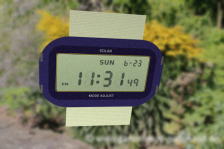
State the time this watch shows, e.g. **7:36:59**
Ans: **11:31:49**
